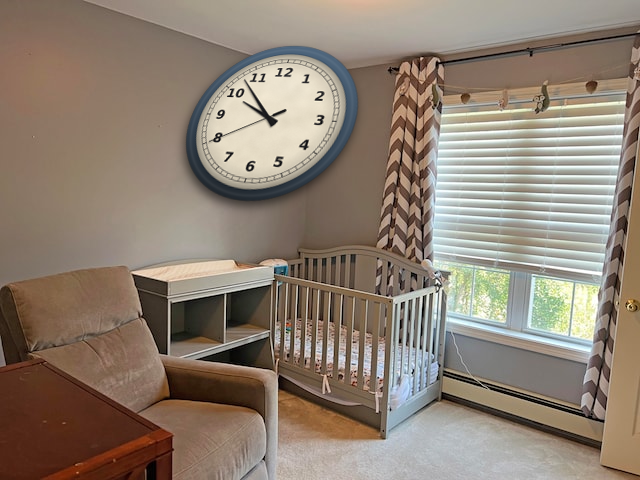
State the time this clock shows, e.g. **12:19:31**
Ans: **9:52:40**
